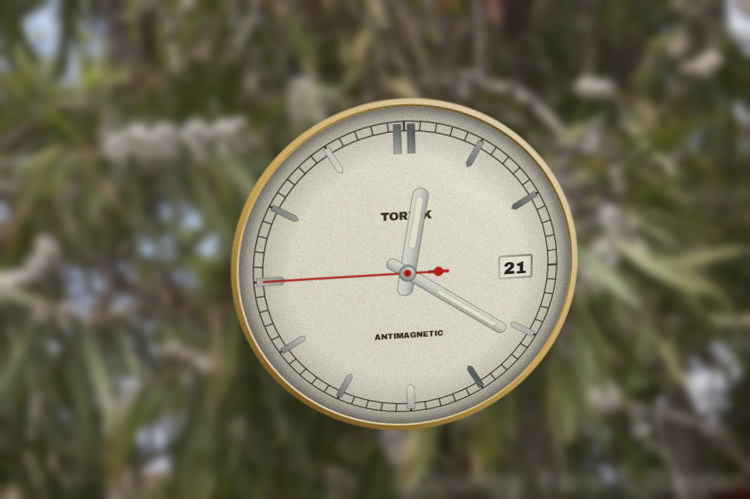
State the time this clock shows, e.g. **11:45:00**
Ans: **12:20:45**
